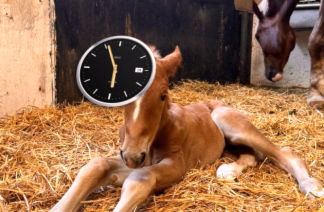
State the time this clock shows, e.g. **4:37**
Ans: **5:56**
